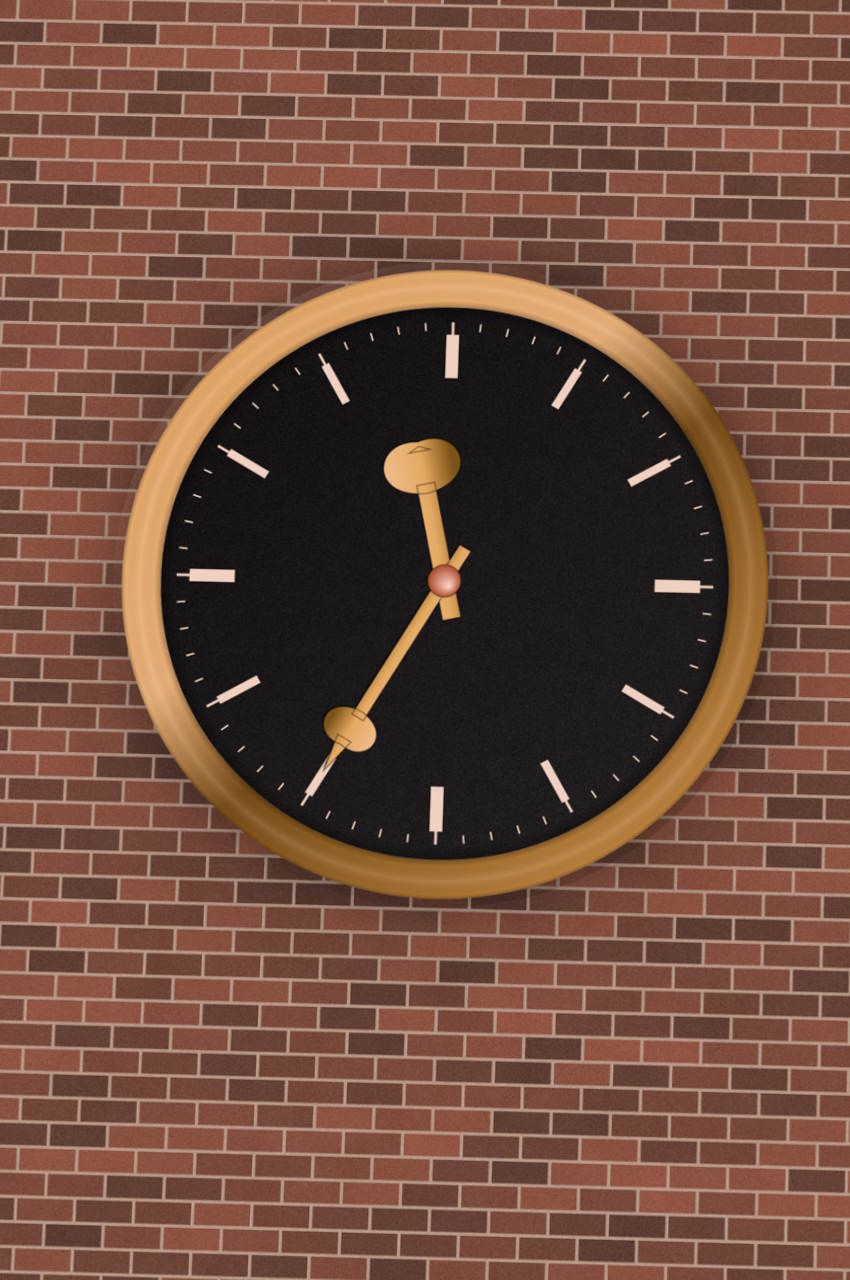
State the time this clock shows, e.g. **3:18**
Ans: **11:35**
